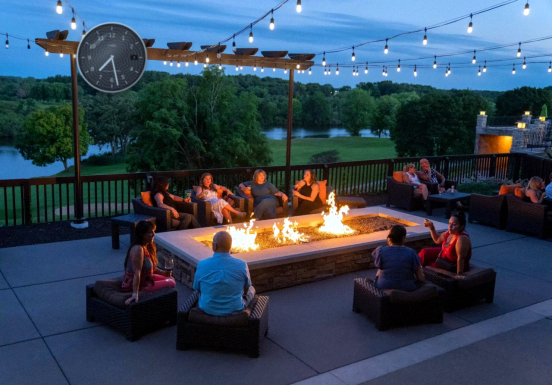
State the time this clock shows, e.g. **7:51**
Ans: **7:28**
